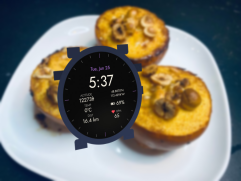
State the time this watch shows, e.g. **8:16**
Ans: **5:37**
